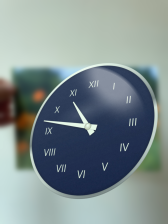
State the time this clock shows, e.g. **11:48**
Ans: **10:47**
